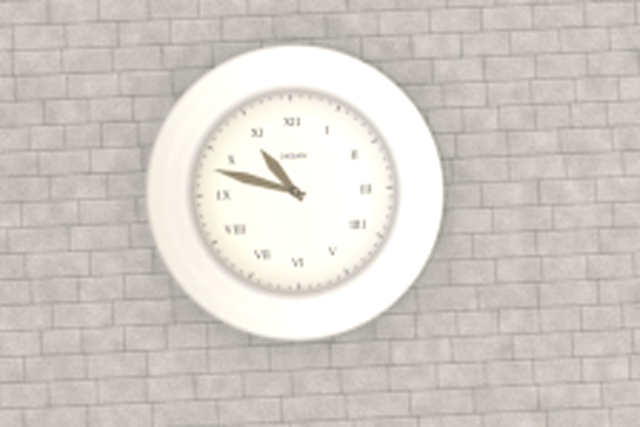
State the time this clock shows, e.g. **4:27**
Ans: **10:48**
